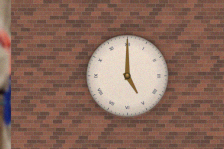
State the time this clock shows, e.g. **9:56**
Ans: **5:00**
